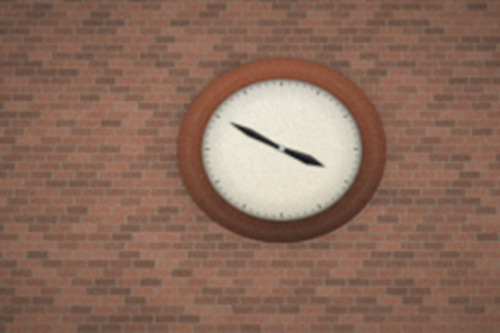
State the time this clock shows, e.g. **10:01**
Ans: **3:50**
